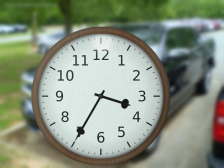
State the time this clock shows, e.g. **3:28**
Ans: **3:35**
